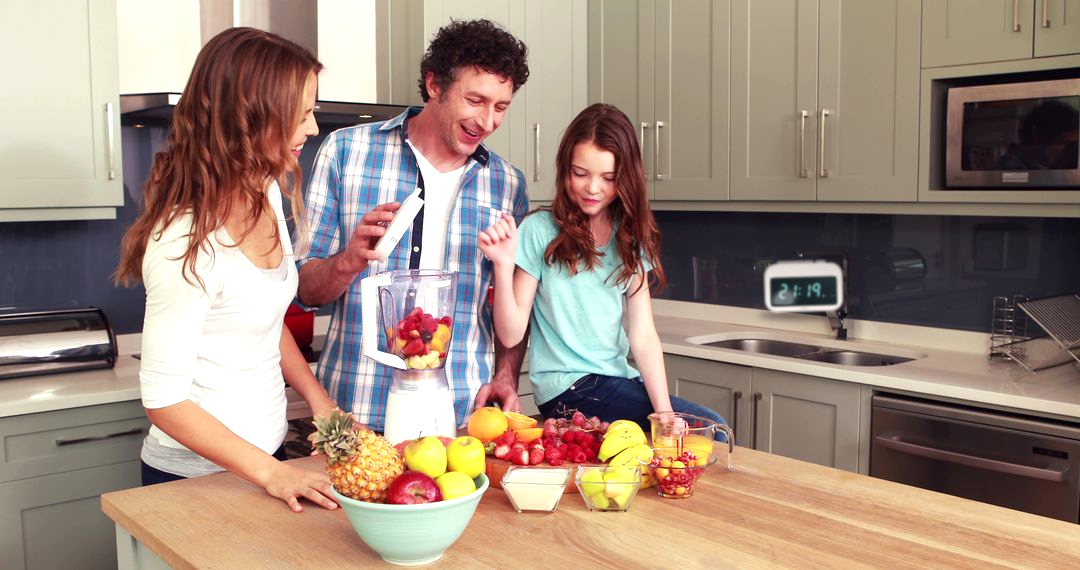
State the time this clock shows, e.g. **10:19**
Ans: **21:19**
